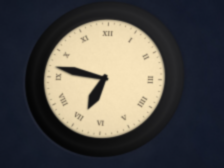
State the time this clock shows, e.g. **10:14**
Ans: **6:47**
